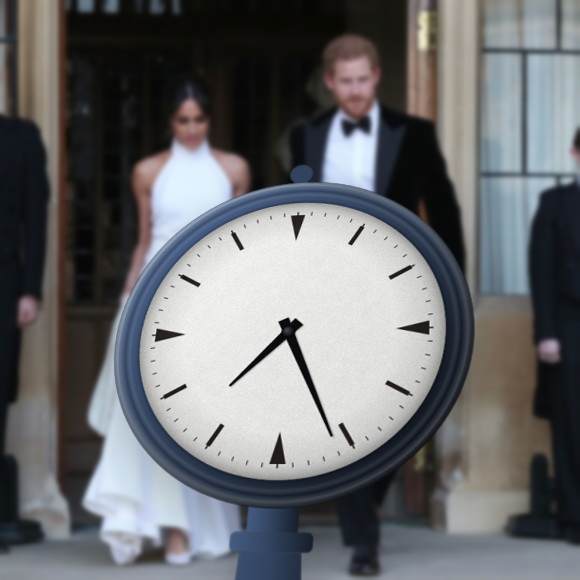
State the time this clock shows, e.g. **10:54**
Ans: **7:26**
